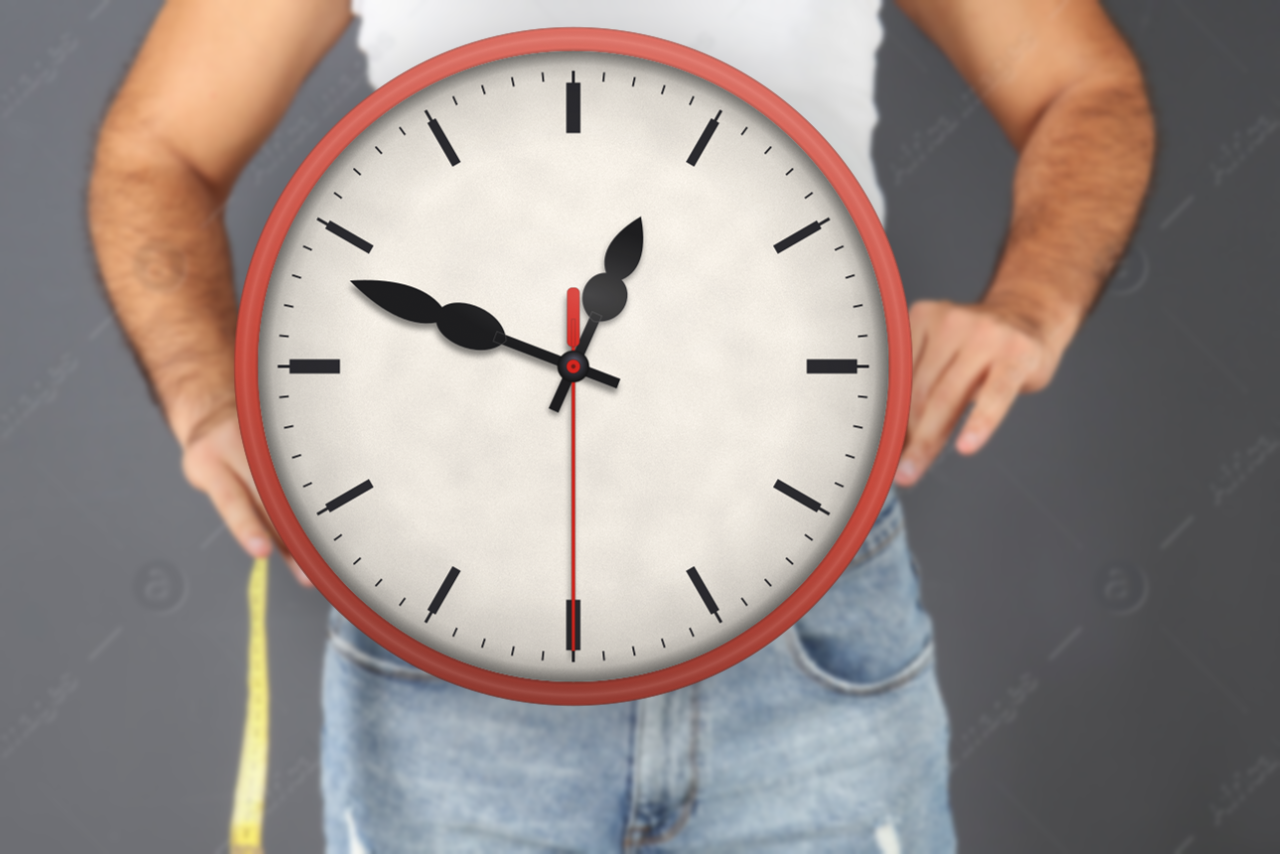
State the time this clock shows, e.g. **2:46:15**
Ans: **12:48:30**
